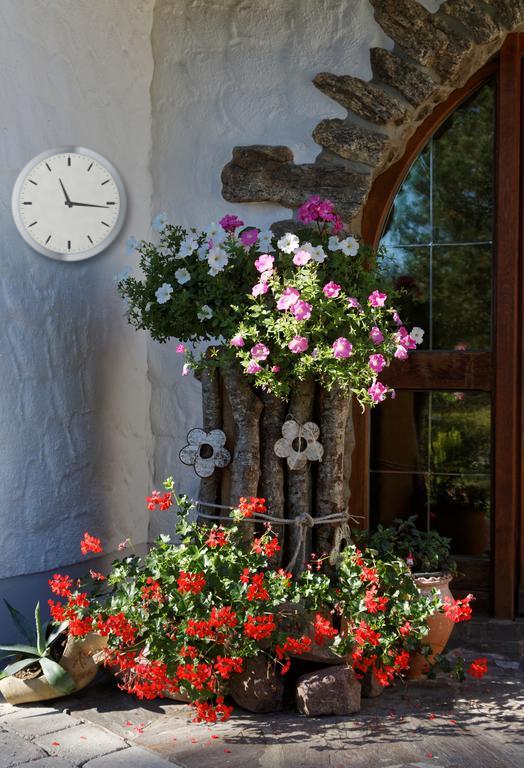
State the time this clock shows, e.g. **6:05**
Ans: **11:16**
